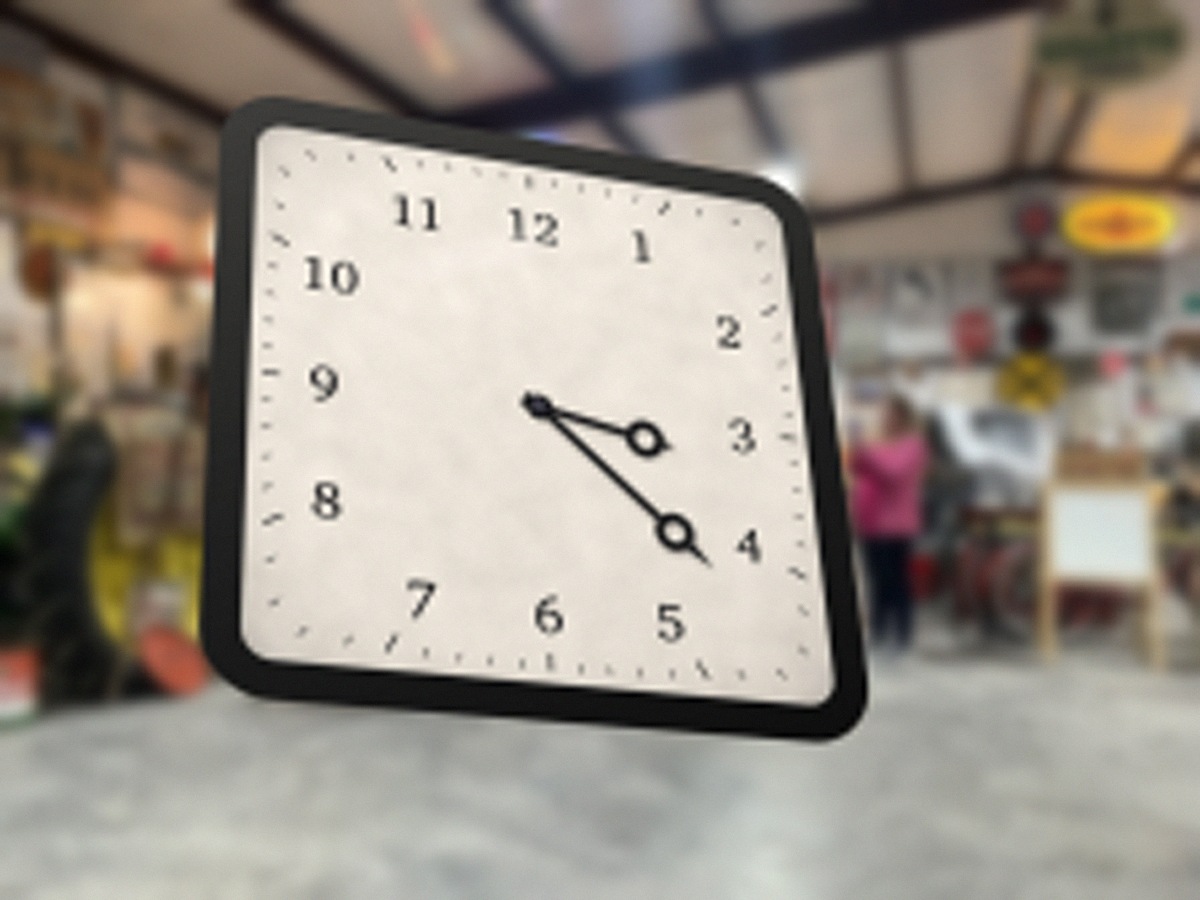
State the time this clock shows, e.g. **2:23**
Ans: **3:22**
